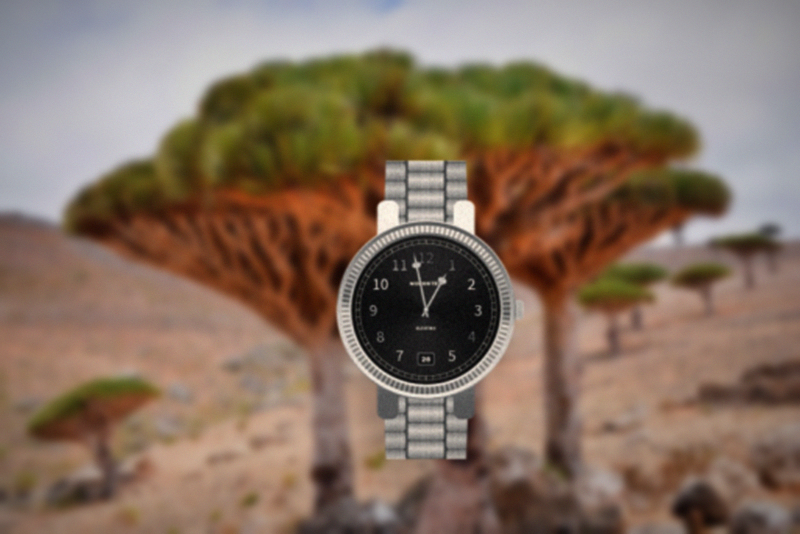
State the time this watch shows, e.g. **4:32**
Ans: **12:58**
